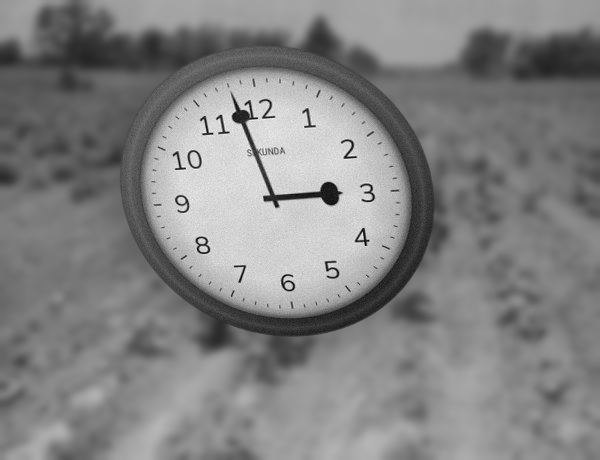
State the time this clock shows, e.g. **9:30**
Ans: **2:58**
